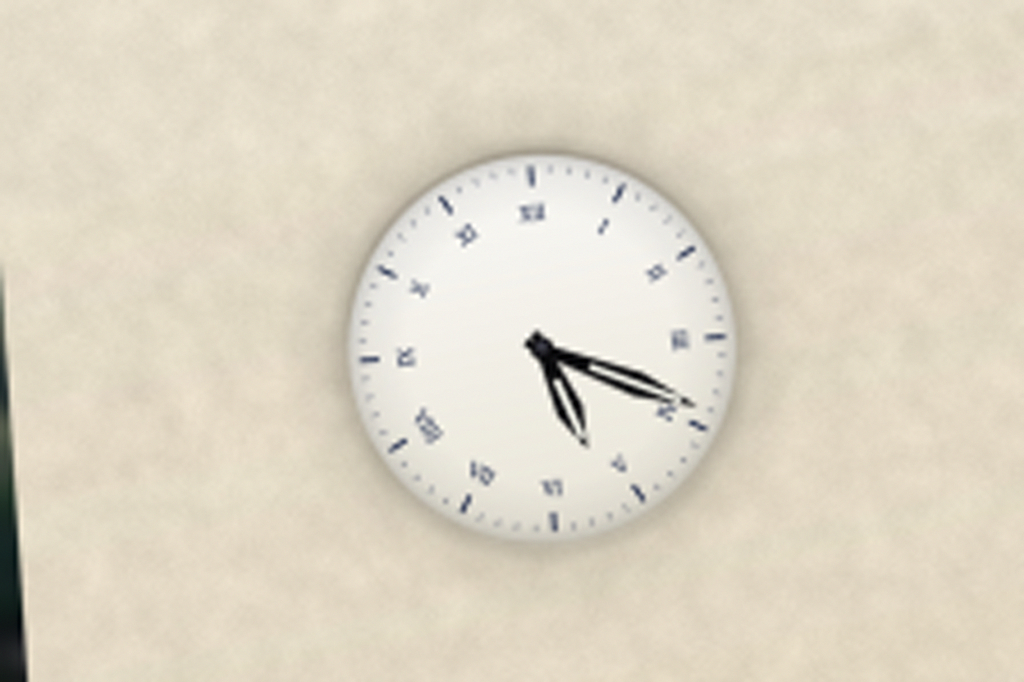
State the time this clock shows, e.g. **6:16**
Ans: **5:19**
